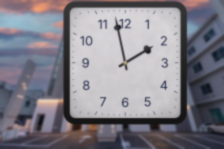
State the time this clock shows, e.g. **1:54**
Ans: **1:58**
